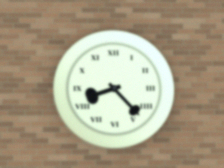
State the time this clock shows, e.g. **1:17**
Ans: **8:23**
